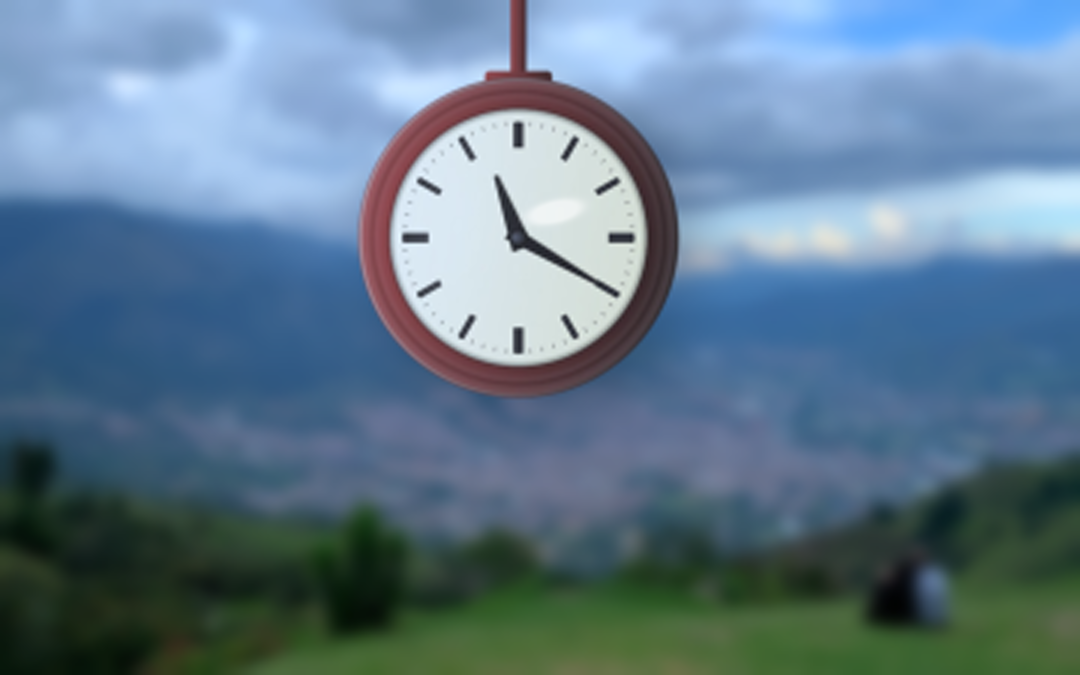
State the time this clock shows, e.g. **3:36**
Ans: **11:20**
